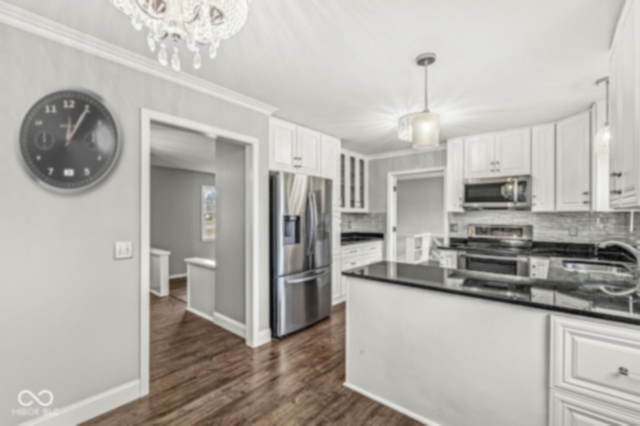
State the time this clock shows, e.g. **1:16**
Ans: **12:05**
